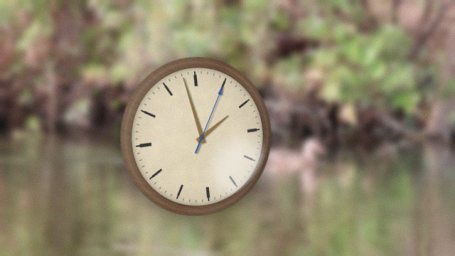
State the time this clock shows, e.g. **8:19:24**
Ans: **1:58:05**
